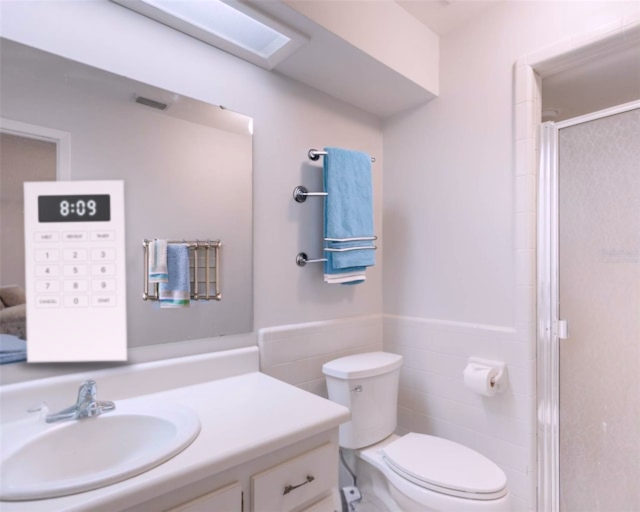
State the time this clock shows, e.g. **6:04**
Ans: **8:09**
